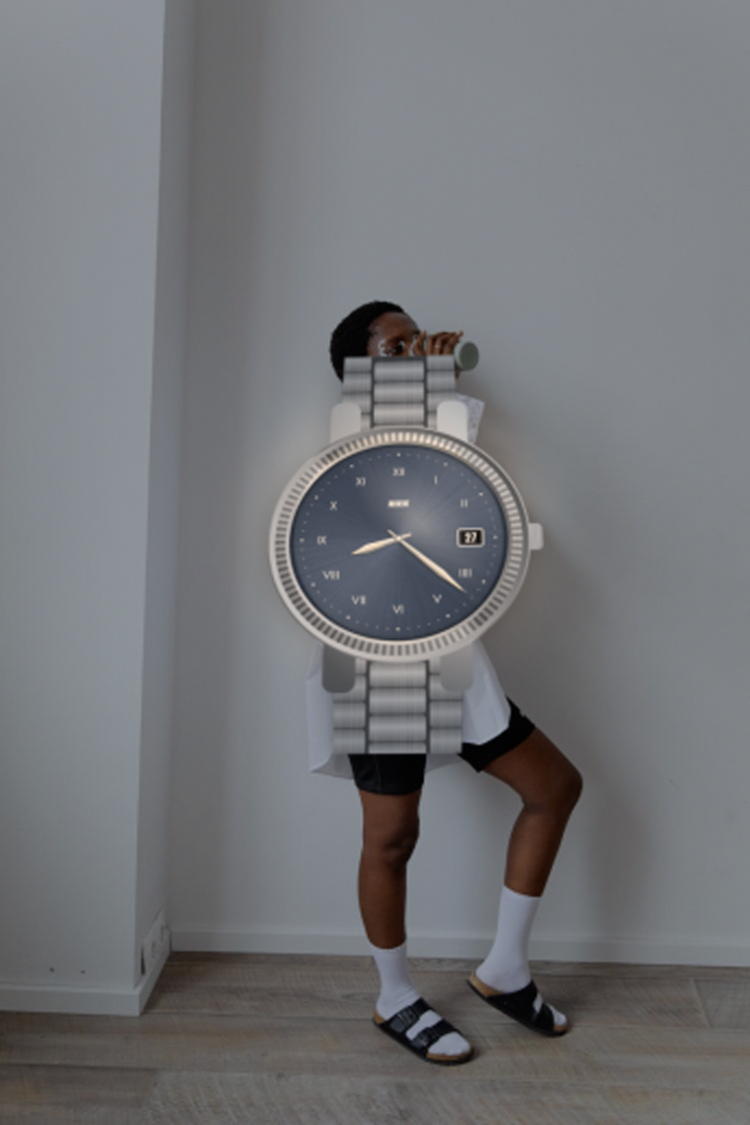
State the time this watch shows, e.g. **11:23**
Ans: **8:22**
